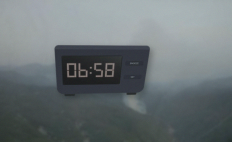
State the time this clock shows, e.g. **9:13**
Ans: **6:58**
